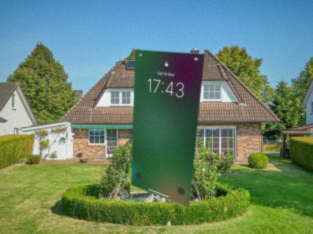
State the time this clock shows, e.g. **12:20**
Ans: **17:43**
